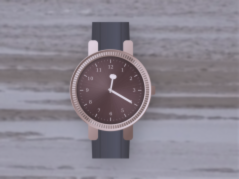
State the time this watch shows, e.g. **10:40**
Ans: **12:20**
